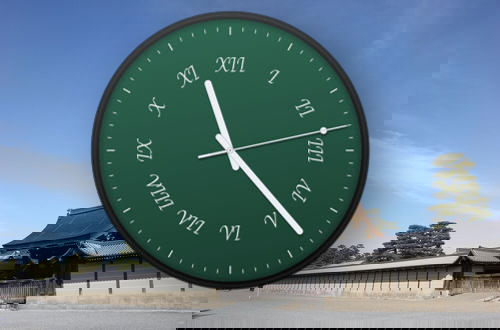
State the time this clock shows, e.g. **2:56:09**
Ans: **11:23:13**
